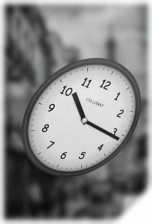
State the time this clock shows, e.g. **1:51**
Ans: **10:16**
